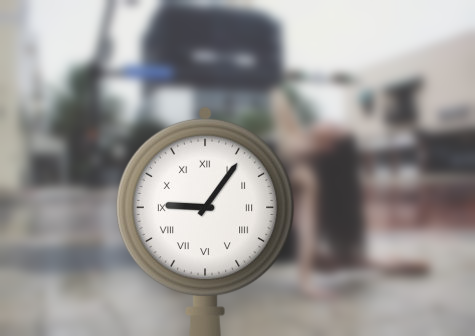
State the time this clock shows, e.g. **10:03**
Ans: **9:06**
